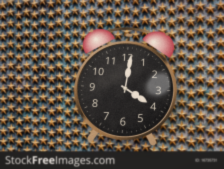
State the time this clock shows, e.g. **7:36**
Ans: **4:01**
